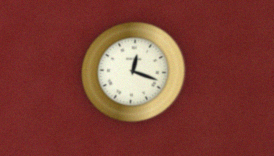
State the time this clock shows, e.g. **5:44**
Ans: **12:18**
